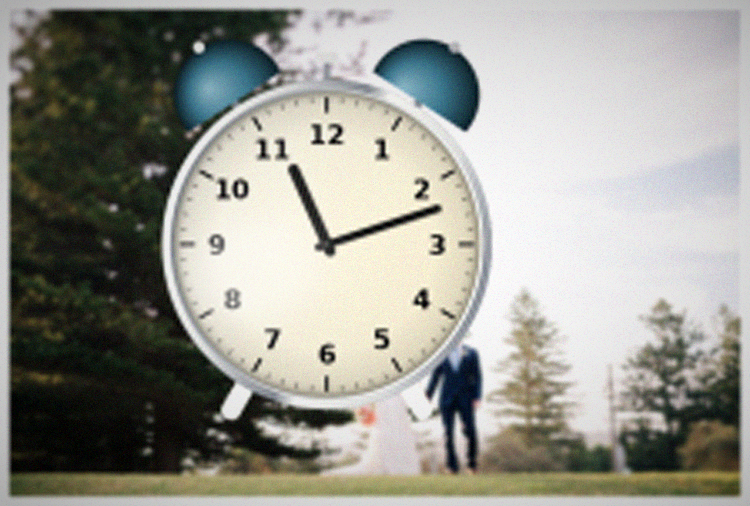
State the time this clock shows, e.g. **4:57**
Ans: **11:12**
